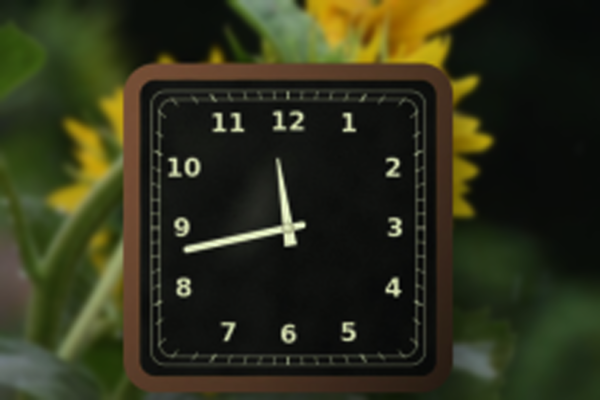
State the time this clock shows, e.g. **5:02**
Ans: **11:43**
